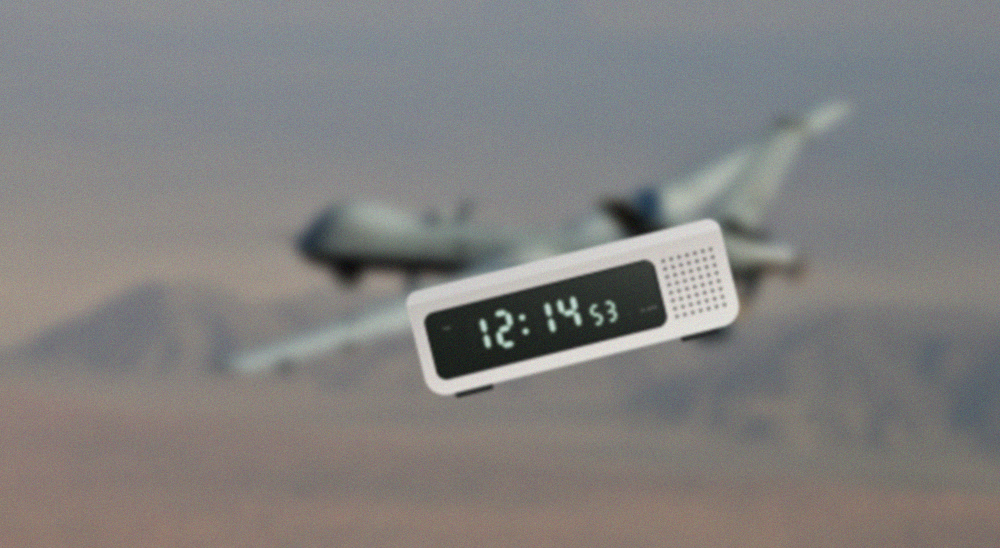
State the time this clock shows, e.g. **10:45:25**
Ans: **12:14:53**
